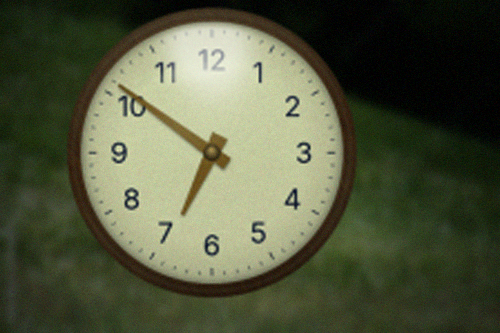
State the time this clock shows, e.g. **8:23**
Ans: **6:51**
